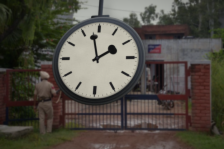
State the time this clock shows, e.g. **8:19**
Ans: **1:58**
